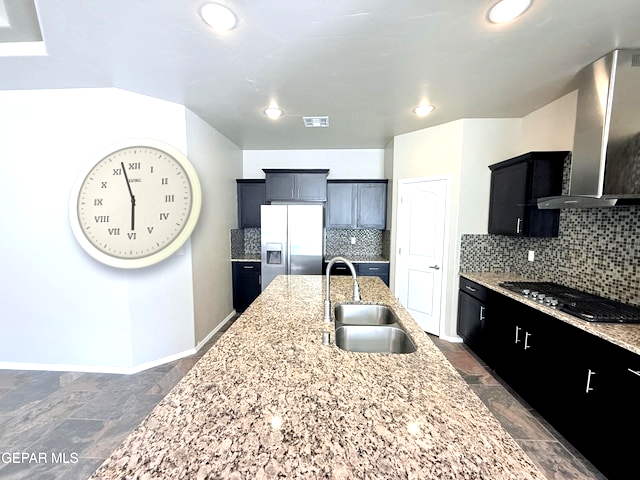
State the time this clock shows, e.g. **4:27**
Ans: **5:57**
